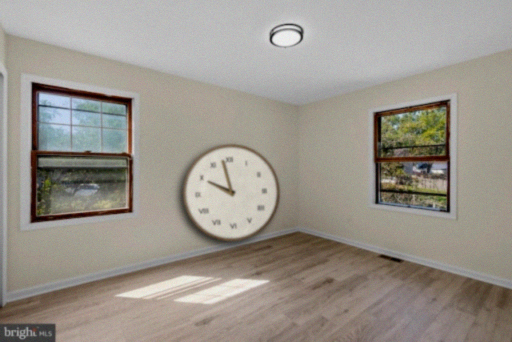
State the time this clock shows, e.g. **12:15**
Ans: **9:58**
